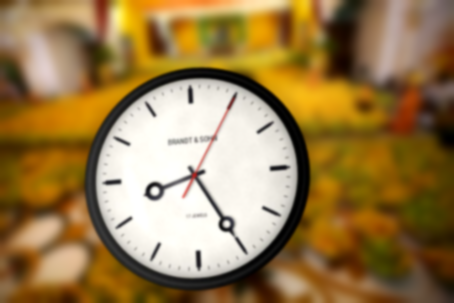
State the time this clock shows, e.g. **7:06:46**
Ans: **8:25:05**
